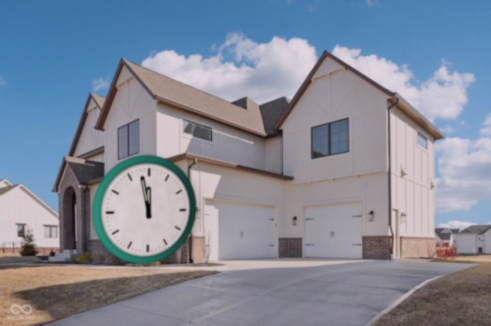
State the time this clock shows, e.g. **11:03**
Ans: **11:58**
